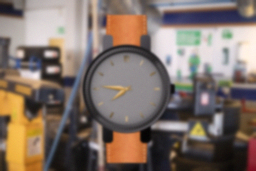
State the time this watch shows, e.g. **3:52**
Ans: **7:46**
